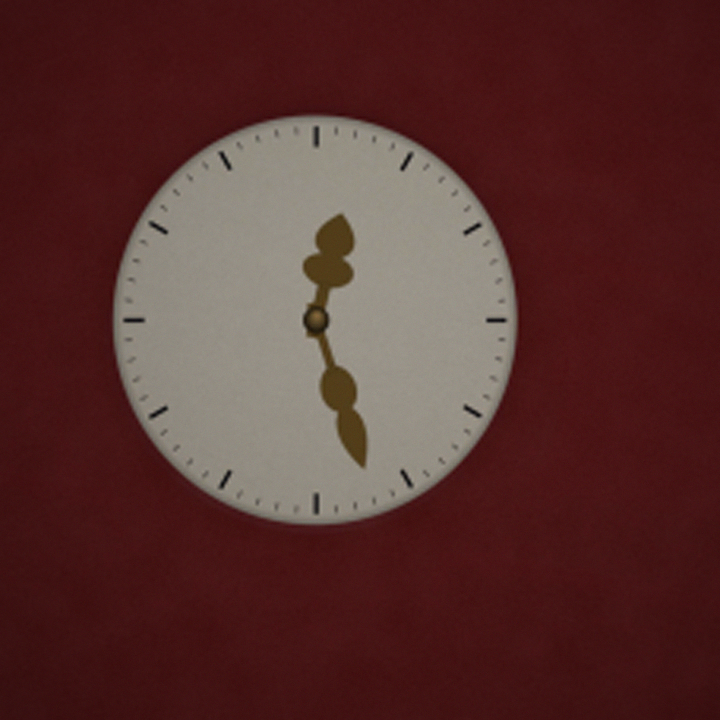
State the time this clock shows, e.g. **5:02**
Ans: **12:27**
